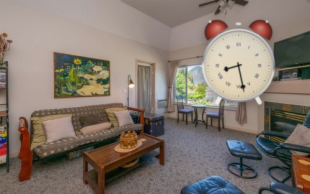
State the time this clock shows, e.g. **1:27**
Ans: **8:28**
